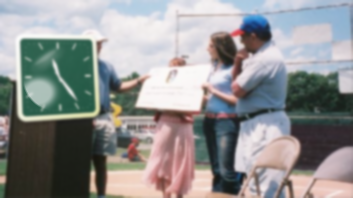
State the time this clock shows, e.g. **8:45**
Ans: **11:24**
